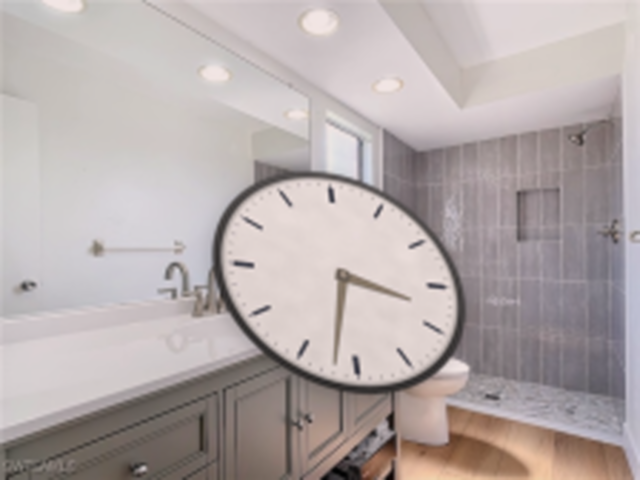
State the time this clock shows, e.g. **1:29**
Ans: **3:32**
